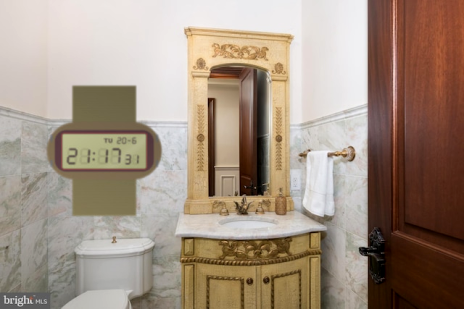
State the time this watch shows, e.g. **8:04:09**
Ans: **21:17:31**
